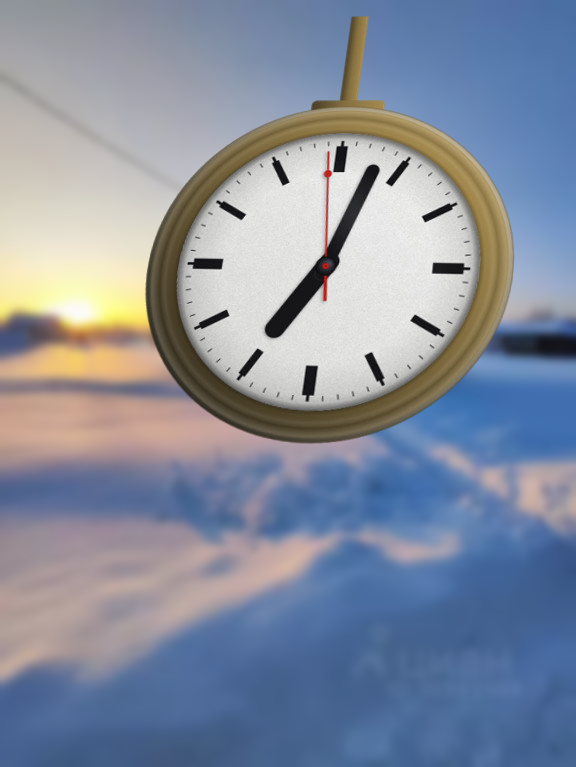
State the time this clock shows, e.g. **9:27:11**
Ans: **7:02:59**
